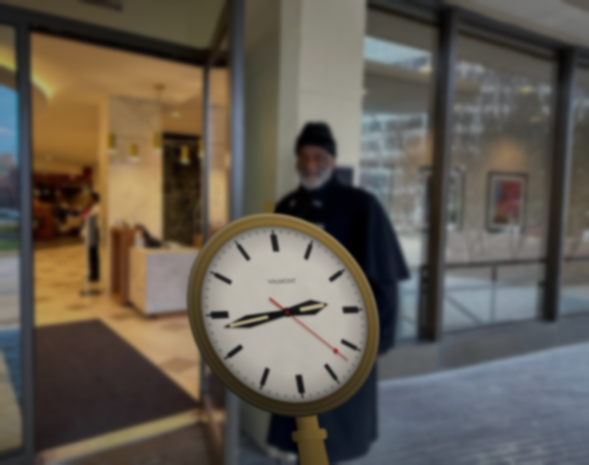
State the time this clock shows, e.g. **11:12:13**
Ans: **2:43:22**
